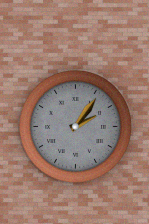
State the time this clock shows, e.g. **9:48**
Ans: **2:06**
